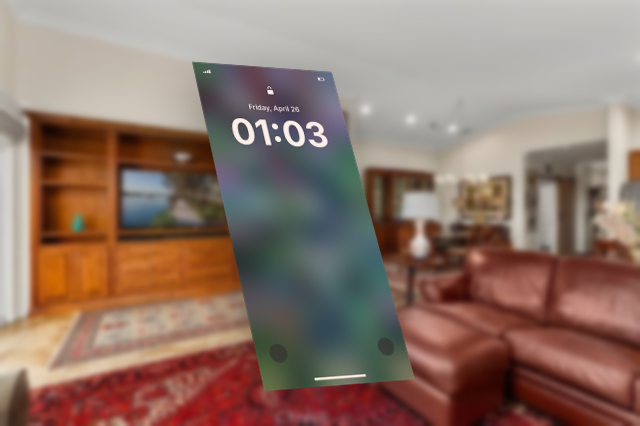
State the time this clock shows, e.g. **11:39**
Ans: **1:03**
